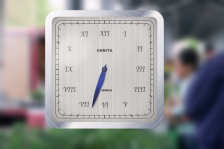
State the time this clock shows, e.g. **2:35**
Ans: **6:33**
